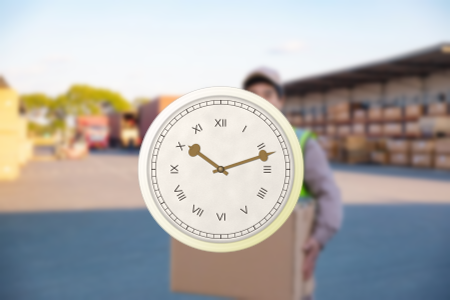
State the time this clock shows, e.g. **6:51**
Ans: **10:12**
